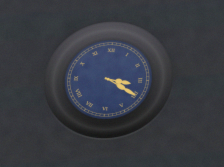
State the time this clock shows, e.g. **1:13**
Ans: **3:20**
